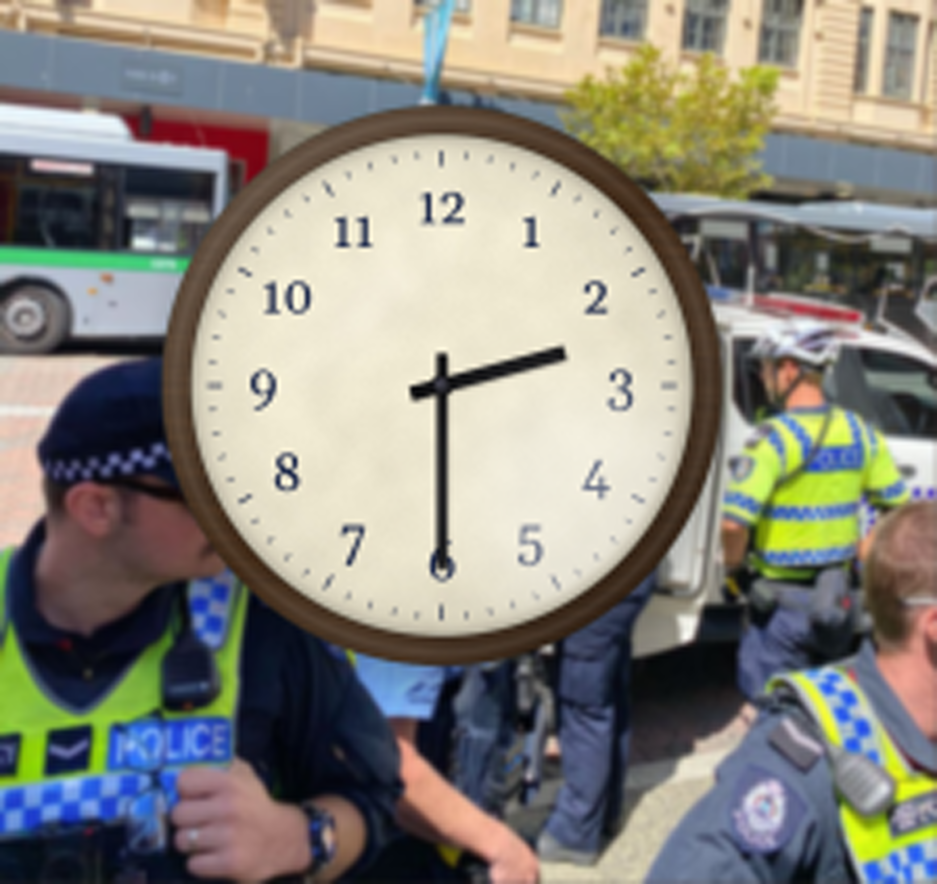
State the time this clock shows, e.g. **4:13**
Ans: **2:30**
